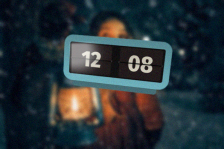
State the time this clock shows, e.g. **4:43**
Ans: **12:08**
